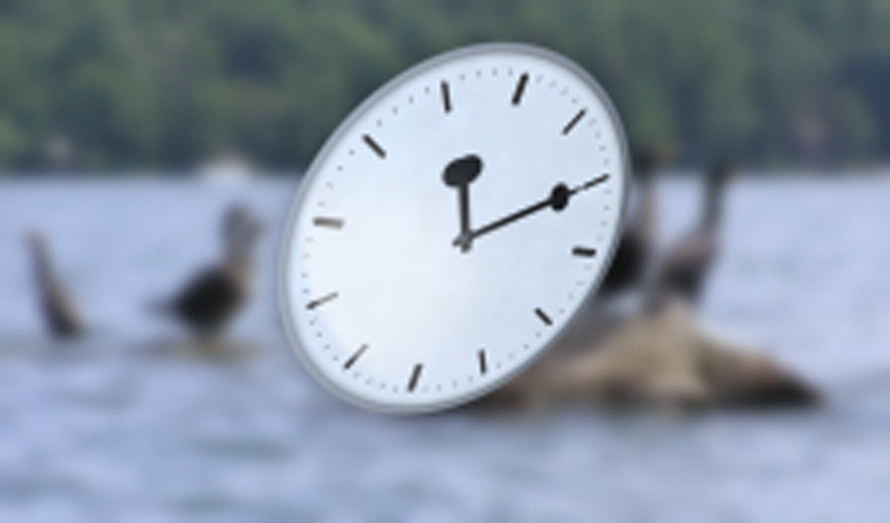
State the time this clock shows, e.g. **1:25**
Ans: **11:10**
